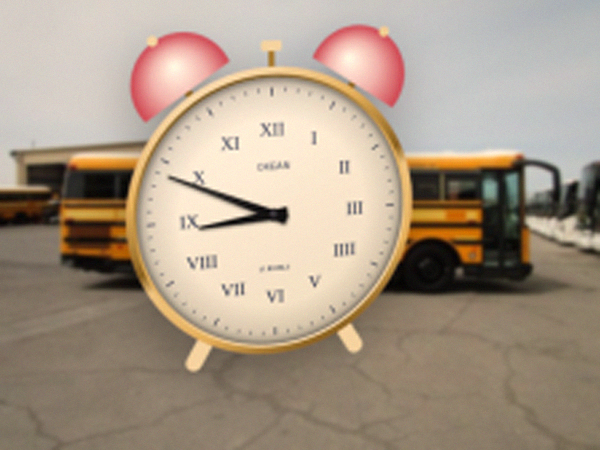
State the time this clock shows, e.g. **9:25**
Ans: **8:49**
